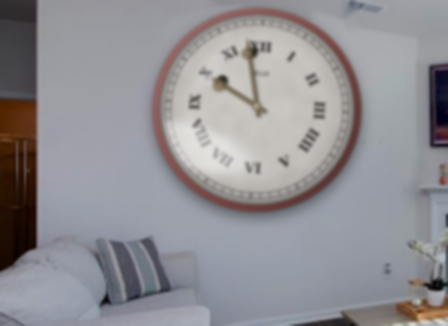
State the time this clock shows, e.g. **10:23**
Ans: **9:58**
